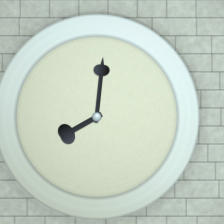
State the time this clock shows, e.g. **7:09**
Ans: **8:01**
